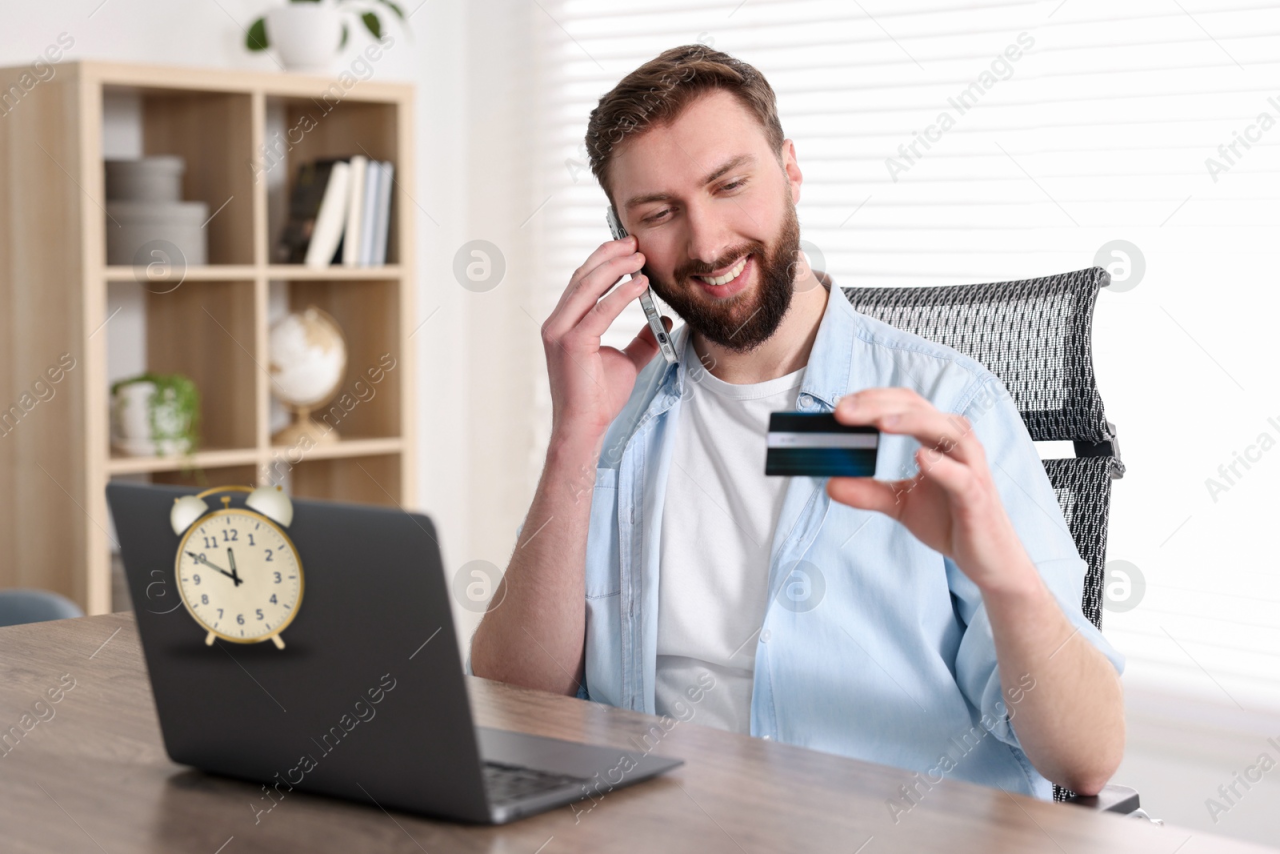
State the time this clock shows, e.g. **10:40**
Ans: **11:50**
